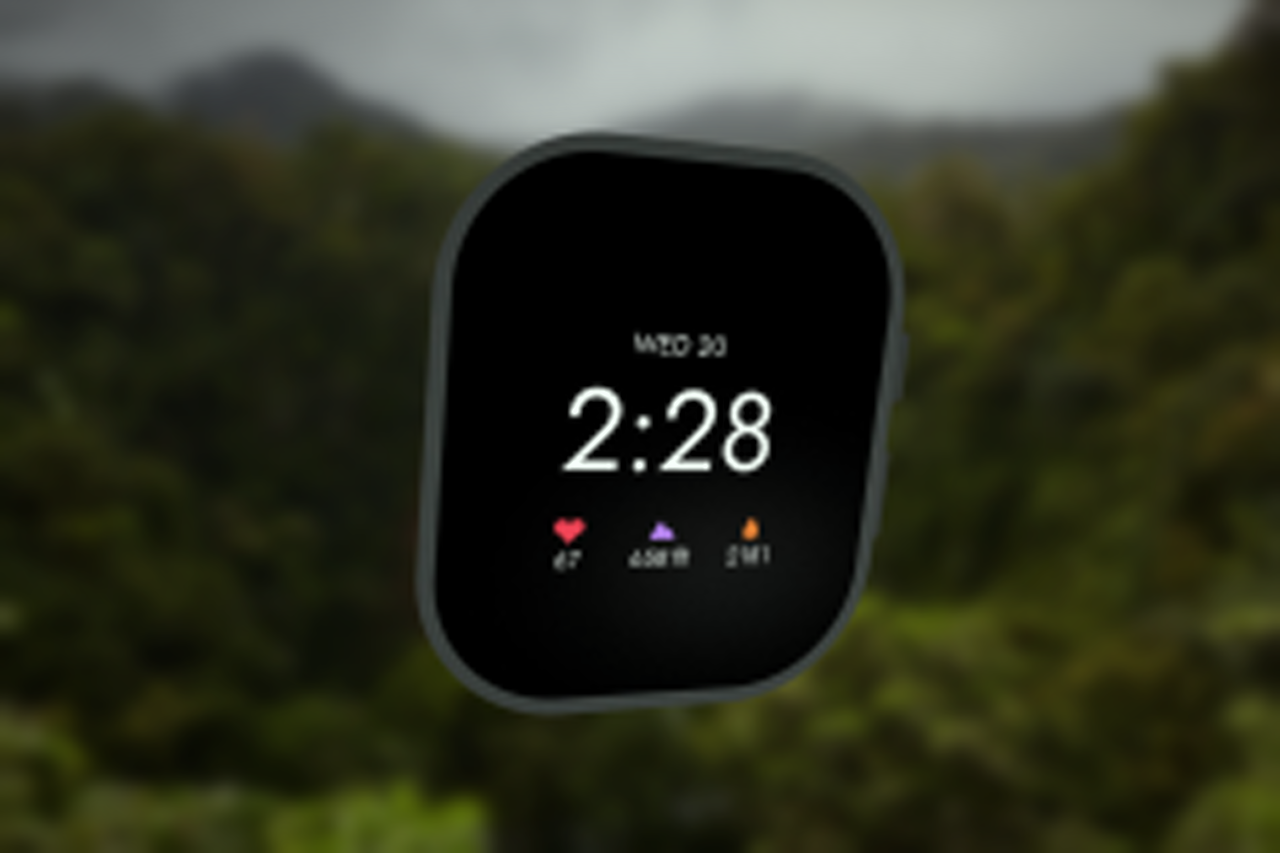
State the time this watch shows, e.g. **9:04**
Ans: **2:28**
